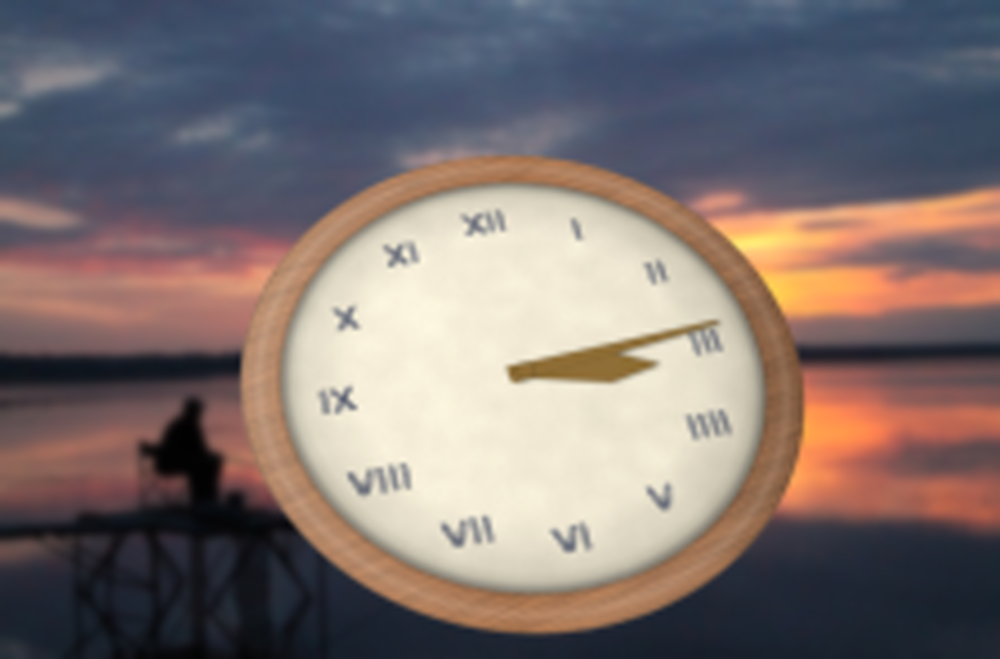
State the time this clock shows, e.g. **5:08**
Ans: **3:14**
